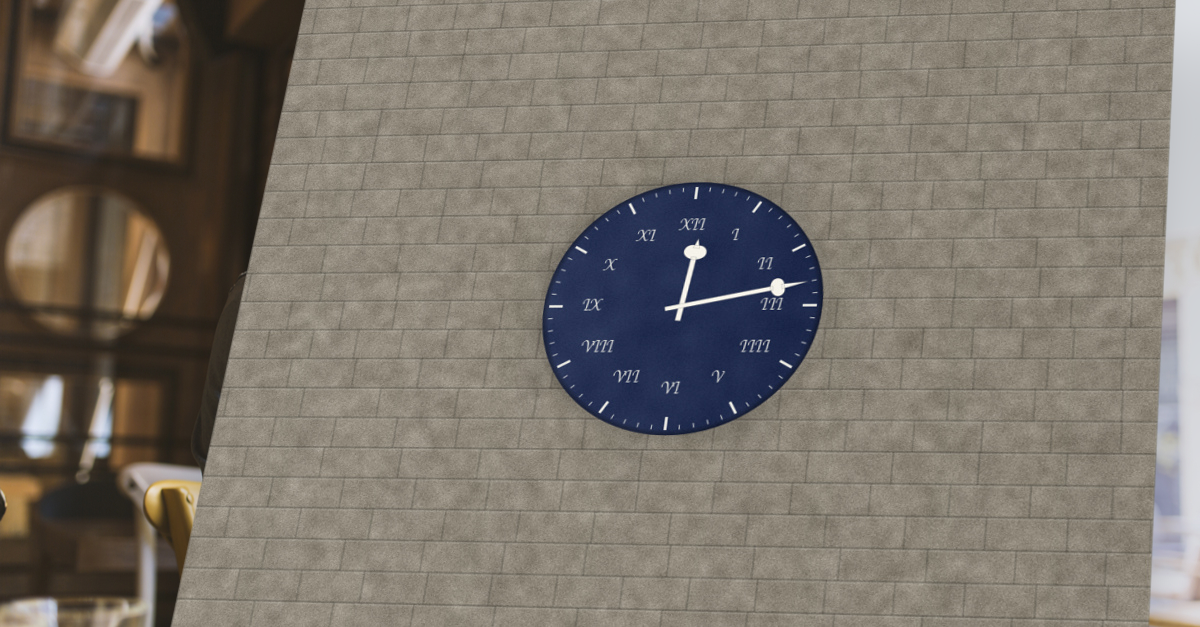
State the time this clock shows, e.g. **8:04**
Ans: **12:13**
